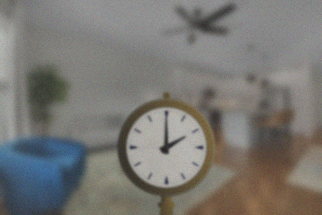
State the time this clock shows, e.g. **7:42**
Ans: **2:00**
